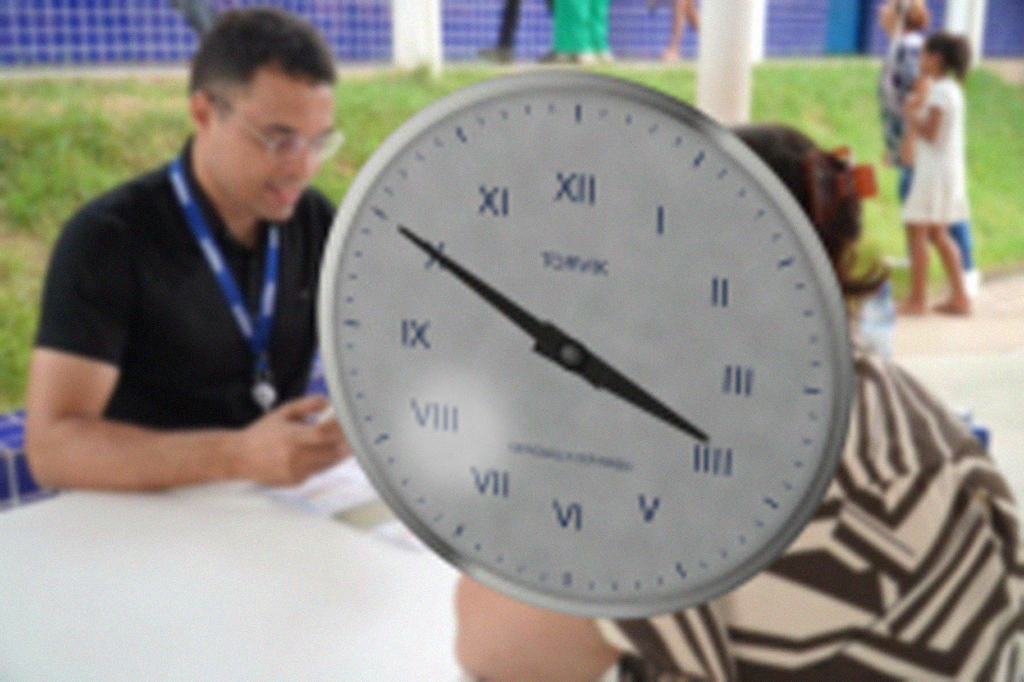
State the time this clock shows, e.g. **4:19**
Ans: **3:50**
